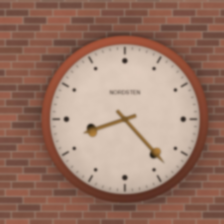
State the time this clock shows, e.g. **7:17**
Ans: **8:23**
